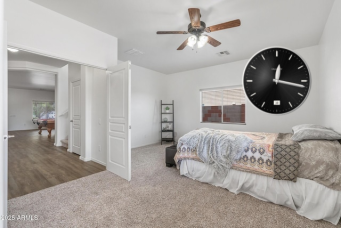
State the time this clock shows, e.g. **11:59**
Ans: **12:17**
